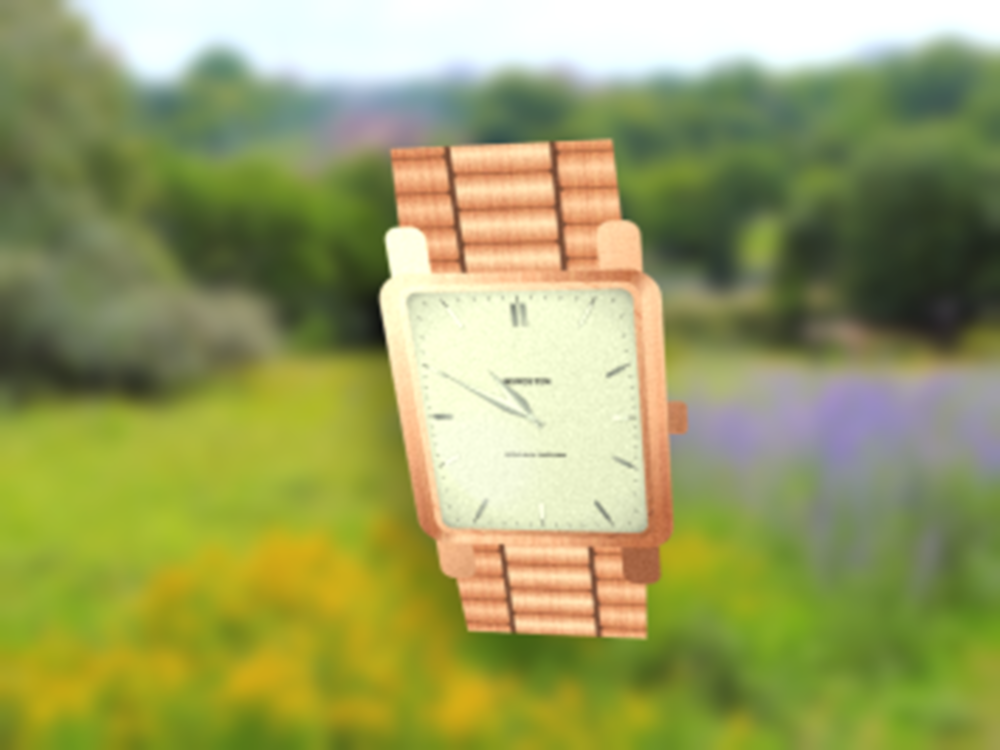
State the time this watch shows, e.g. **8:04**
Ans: **10:50**
